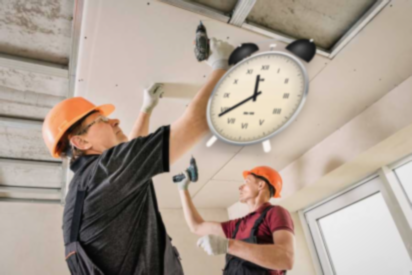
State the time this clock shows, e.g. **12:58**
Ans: **11:39**
